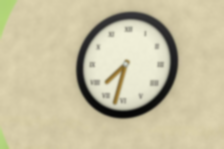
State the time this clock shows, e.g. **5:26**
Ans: **7:32**
